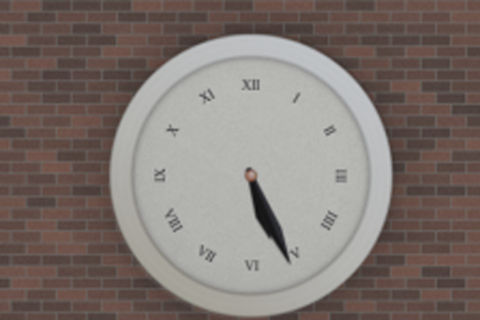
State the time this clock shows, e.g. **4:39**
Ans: **5:26**
